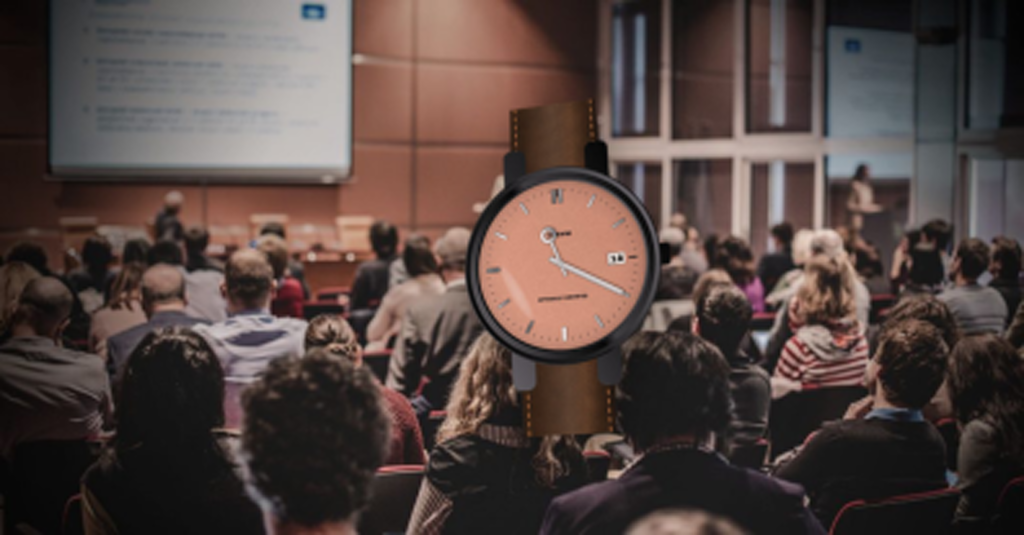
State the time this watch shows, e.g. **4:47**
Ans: **11:20**
